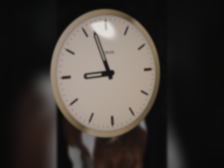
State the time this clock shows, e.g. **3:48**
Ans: **8:57**
